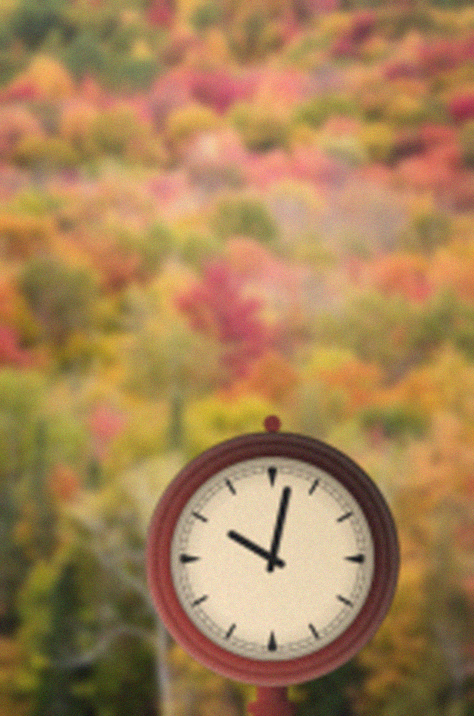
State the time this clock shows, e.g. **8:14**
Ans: **10:02**
